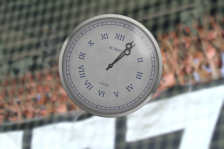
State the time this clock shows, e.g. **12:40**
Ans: **1:04**
